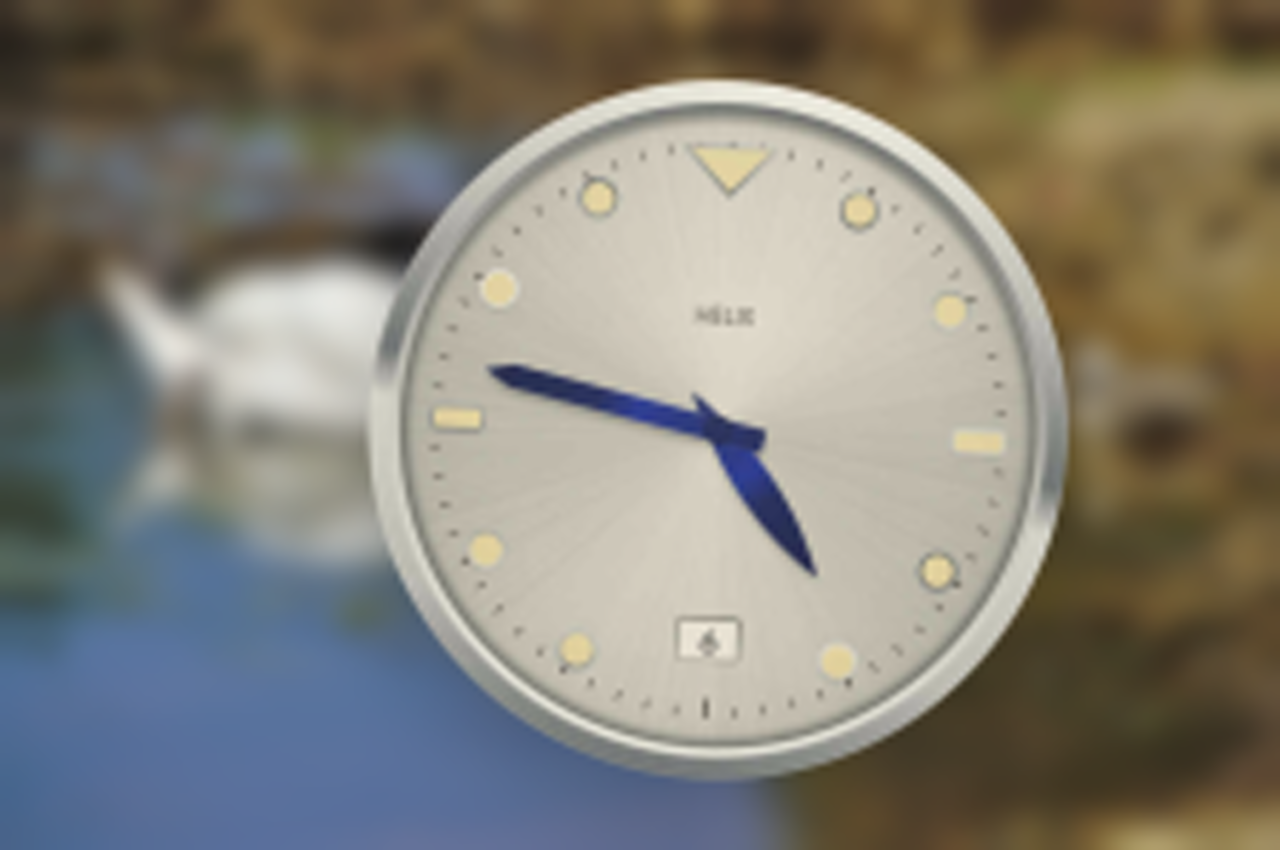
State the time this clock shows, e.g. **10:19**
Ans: **4:47**
